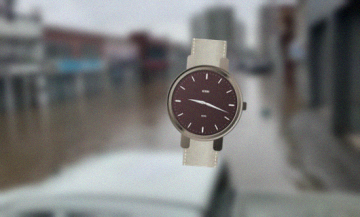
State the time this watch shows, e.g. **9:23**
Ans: **9:18**
